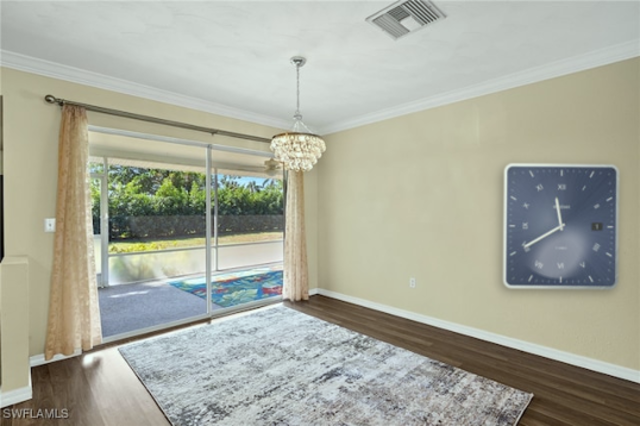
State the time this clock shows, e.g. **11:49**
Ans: **11:40**
